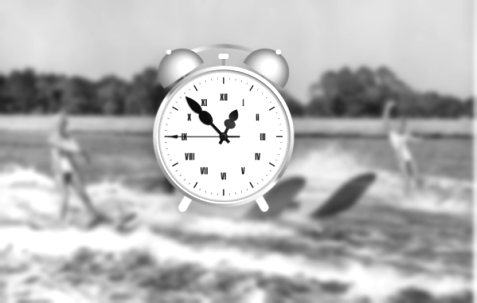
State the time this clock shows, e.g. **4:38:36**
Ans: **12:52:45**
